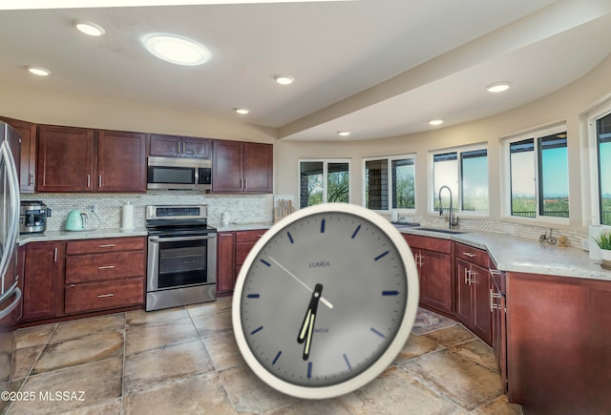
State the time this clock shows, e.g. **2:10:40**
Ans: **6:30:51**
